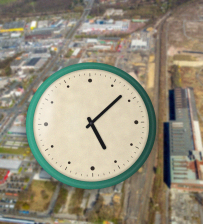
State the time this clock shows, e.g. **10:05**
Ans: **5:08**
